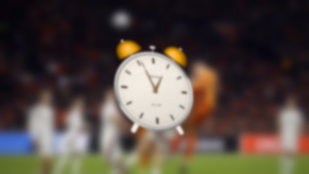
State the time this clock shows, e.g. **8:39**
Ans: **12:56**
